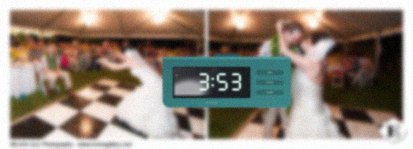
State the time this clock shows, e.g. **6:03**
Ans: **3:53**
